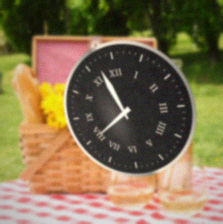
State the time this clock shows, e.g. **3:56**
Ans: **7:57**
